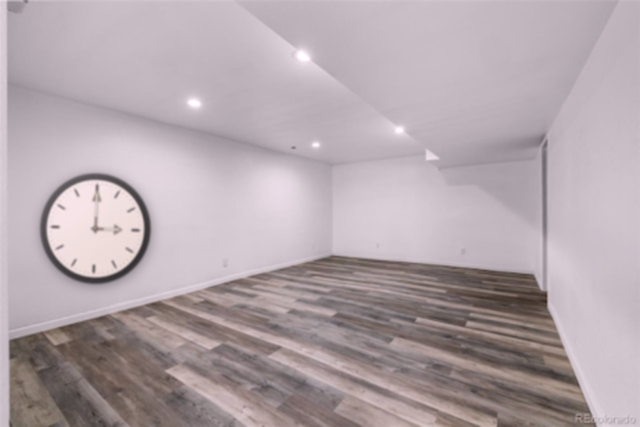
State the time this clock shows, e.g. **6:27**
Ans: **3:00**
